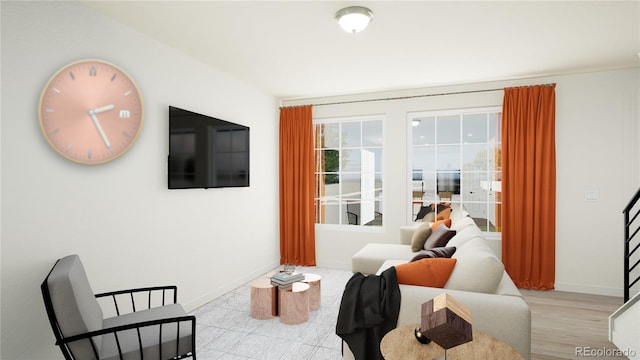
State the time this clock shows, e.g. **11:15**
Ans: **2:25**
